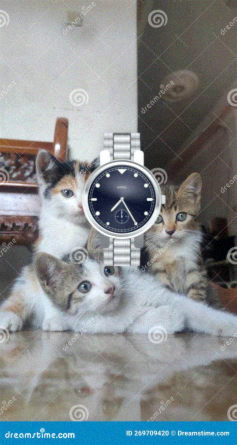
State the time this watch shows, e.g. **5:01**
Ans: **7:25**
